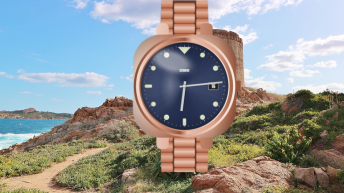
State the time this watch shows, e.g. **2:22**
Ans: **6:14**
